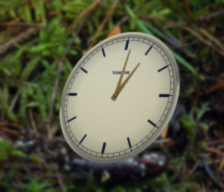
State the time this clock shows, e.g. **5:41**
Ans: **1:01**
